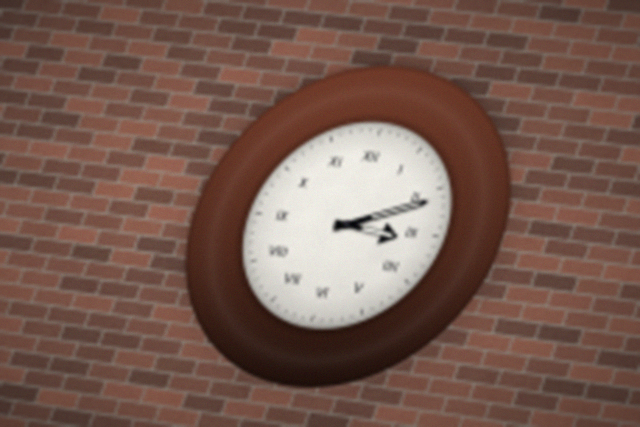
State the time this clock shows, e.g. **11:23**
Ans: **3:11**
